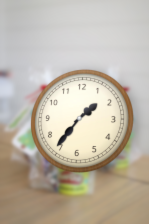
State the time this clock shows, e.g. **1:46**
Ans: **1:36**
